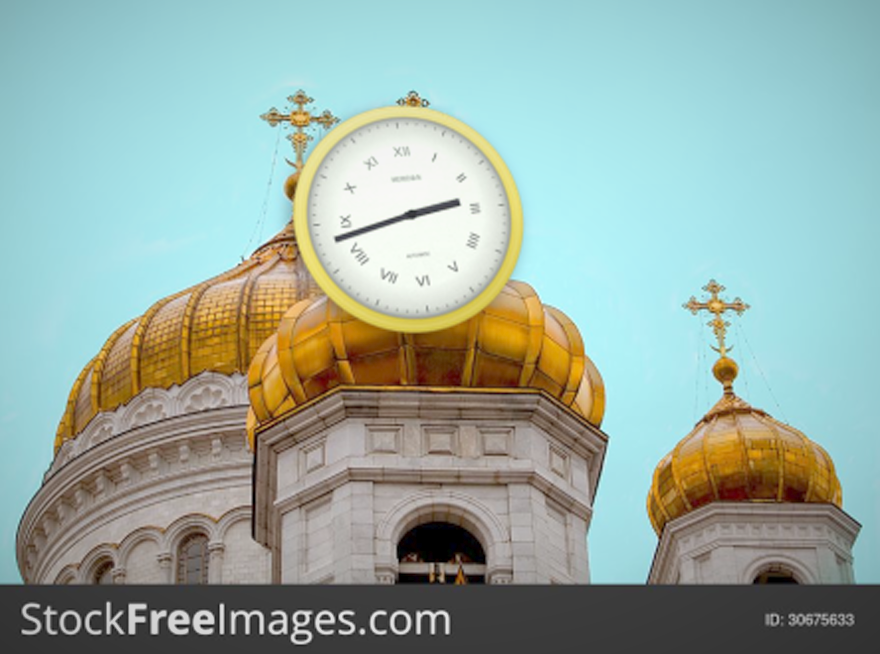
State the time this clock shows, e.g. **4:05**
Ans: **2:43**
